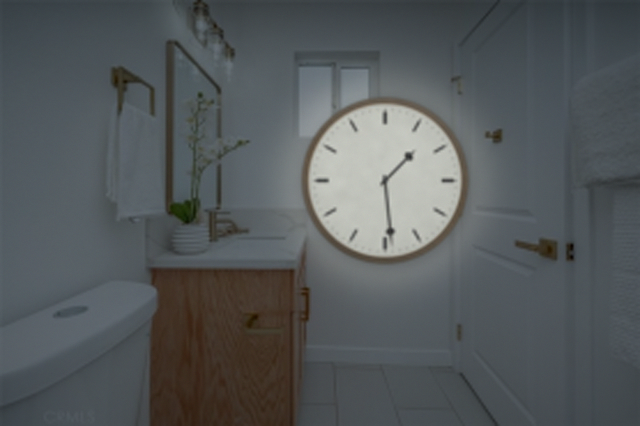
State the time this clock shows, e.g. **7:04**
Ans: **1:29**
